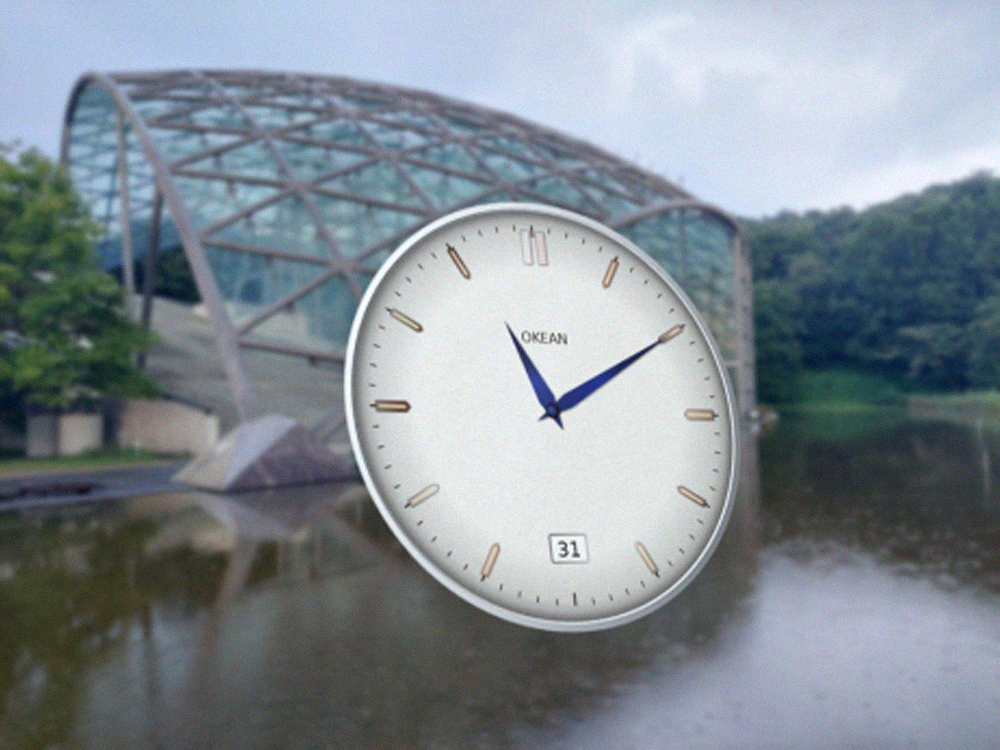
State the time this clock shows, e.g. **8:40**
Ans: **11:10**
